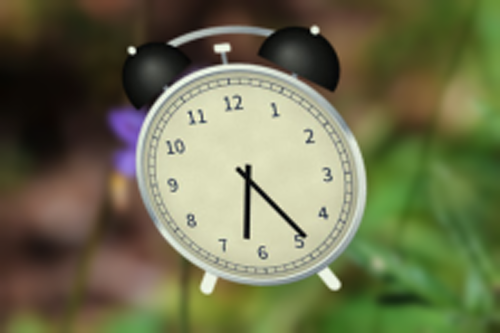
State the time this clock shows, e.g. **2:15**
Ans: **6:24**
